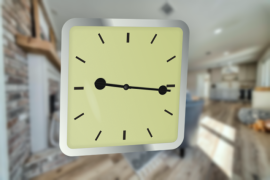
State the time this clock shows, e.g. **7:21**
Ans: **9:16**
